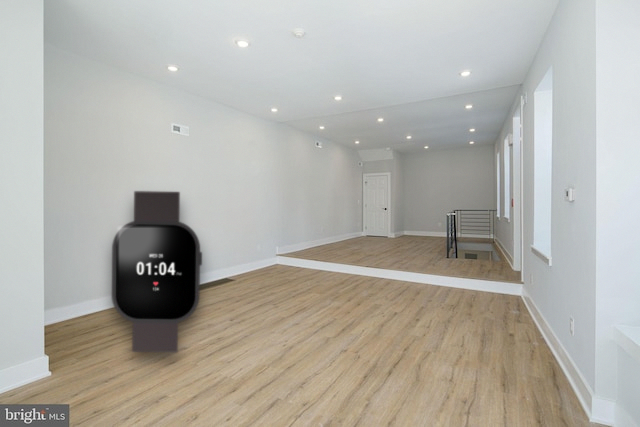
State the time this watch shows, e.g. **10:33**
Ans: **1:04**
